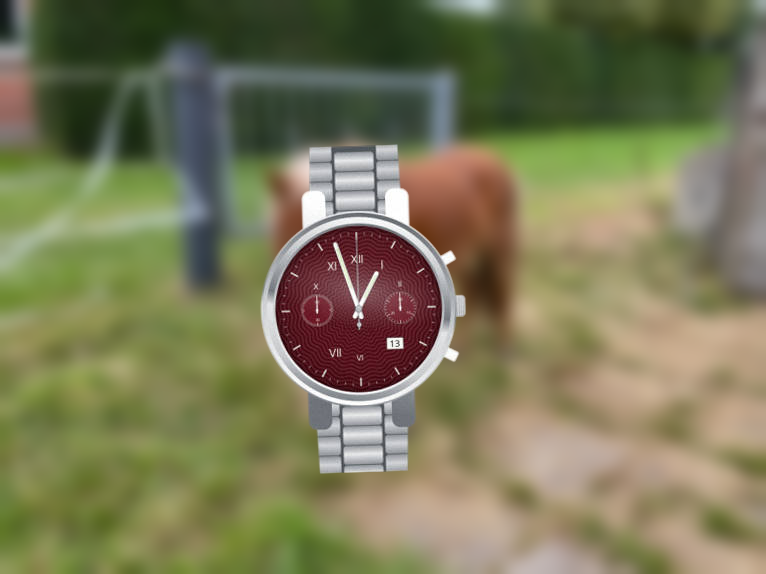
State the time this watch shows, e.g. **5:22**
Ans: **12:57**
